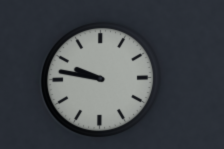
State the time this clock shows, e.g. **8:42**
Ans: **9:47**
